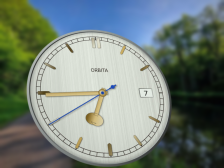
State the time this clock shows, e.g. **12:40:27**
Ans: **6:44:40**
